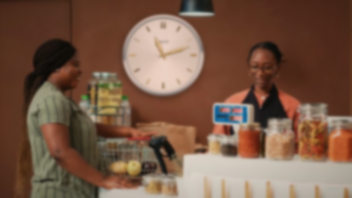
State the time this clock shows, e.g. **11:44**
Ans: **11:12**
